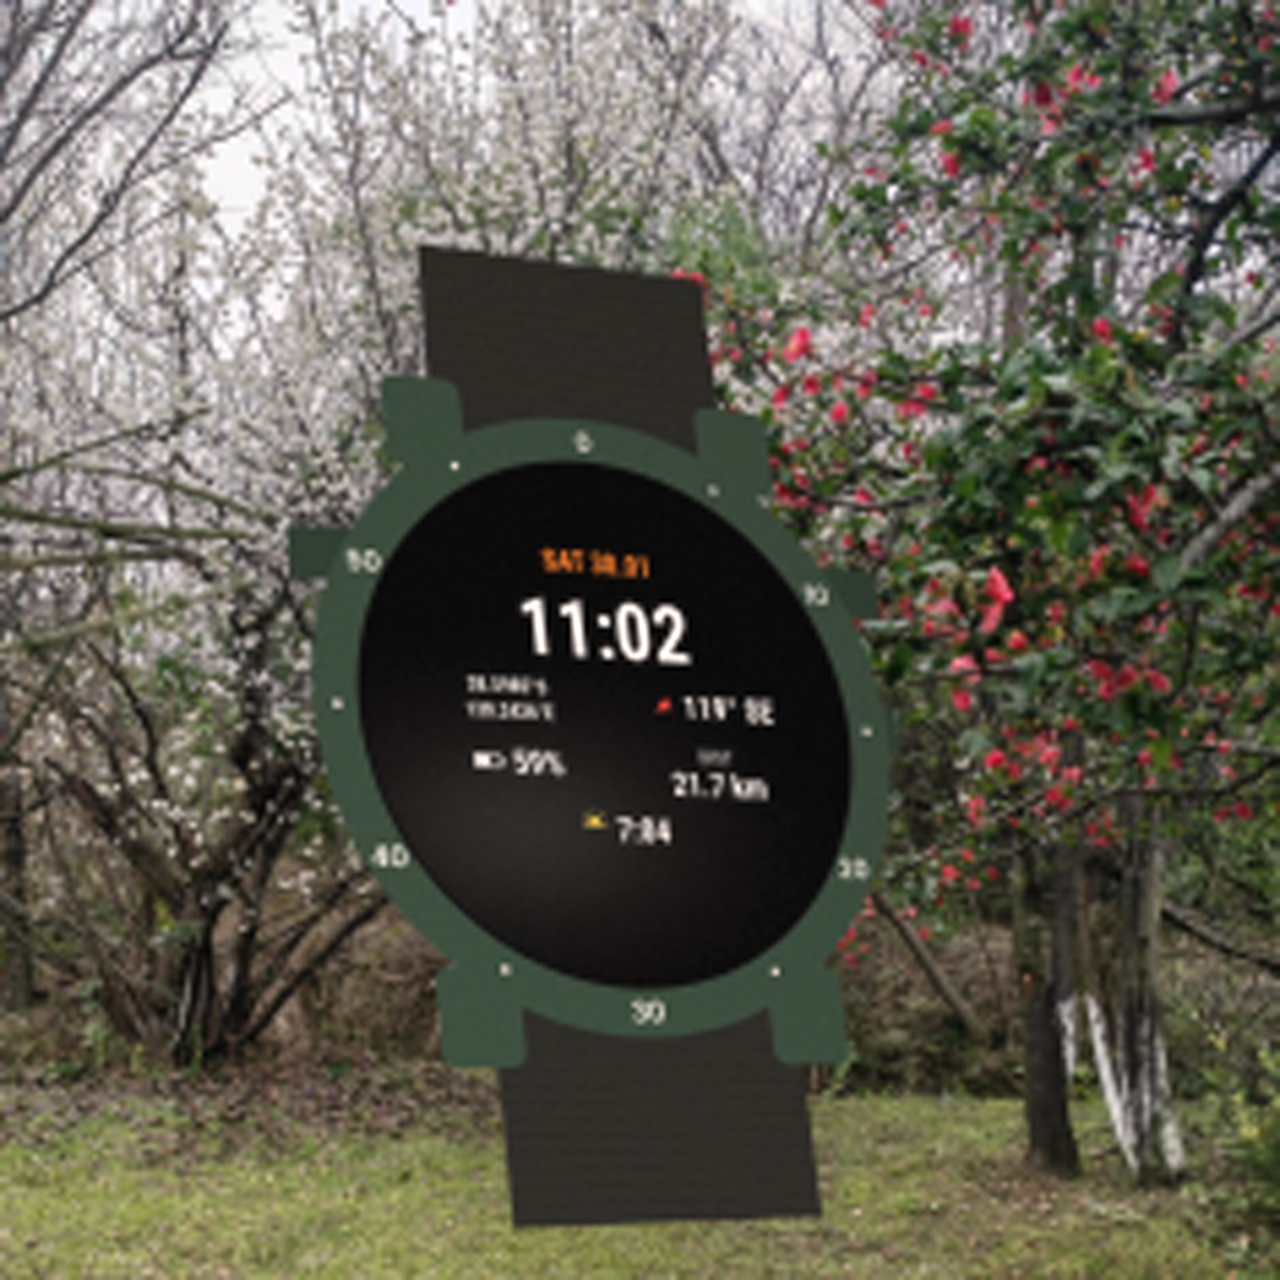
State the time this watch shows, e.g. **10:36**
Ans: **11:02**
